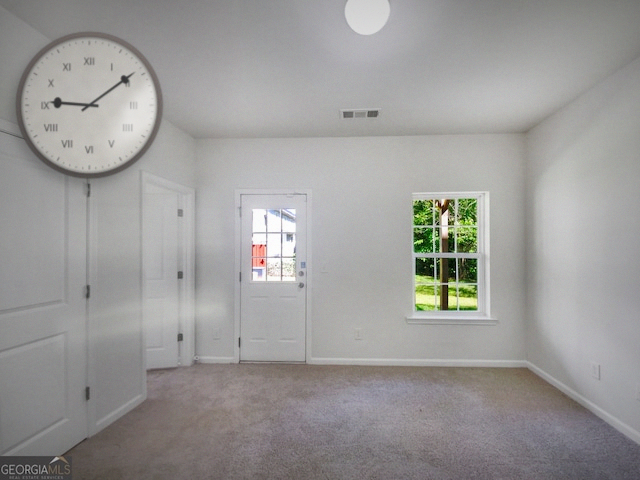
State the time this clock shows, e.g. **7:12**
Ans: **9:09**
